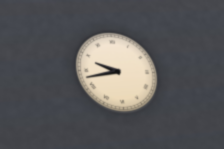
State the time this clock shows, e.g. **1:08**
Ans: **9:43**
